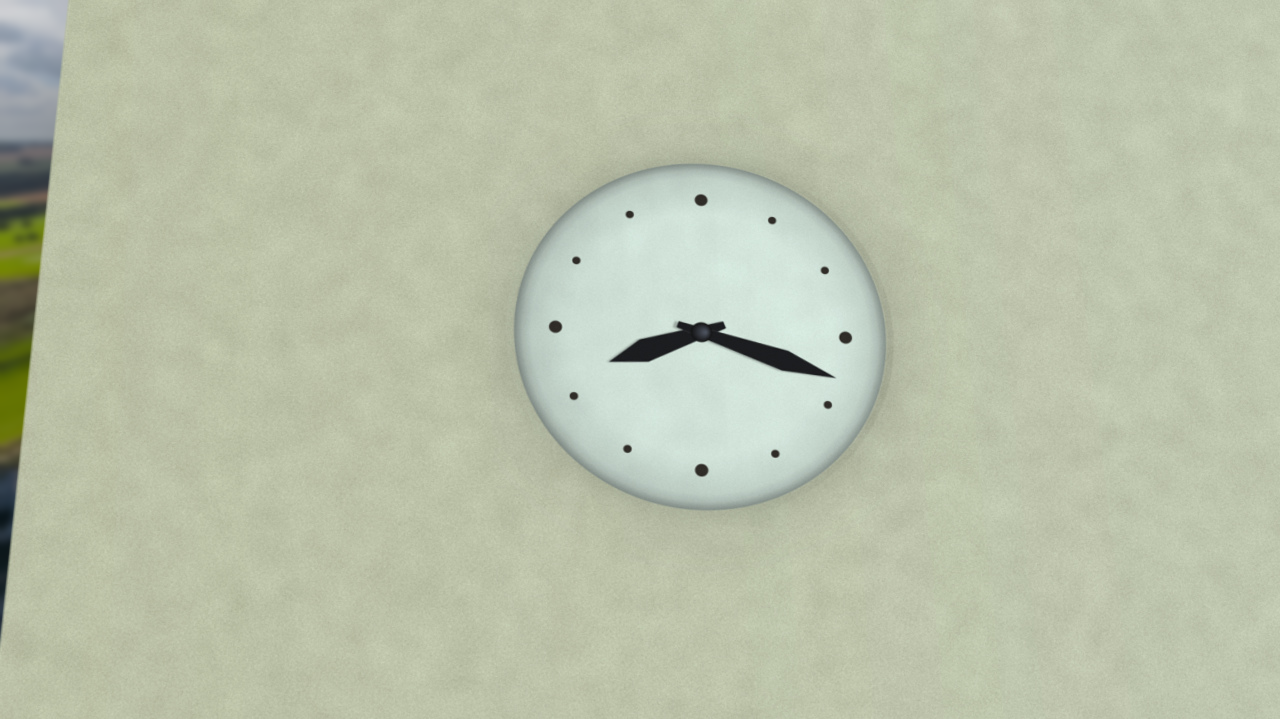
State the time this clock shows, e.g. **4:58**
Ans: **8:18**
